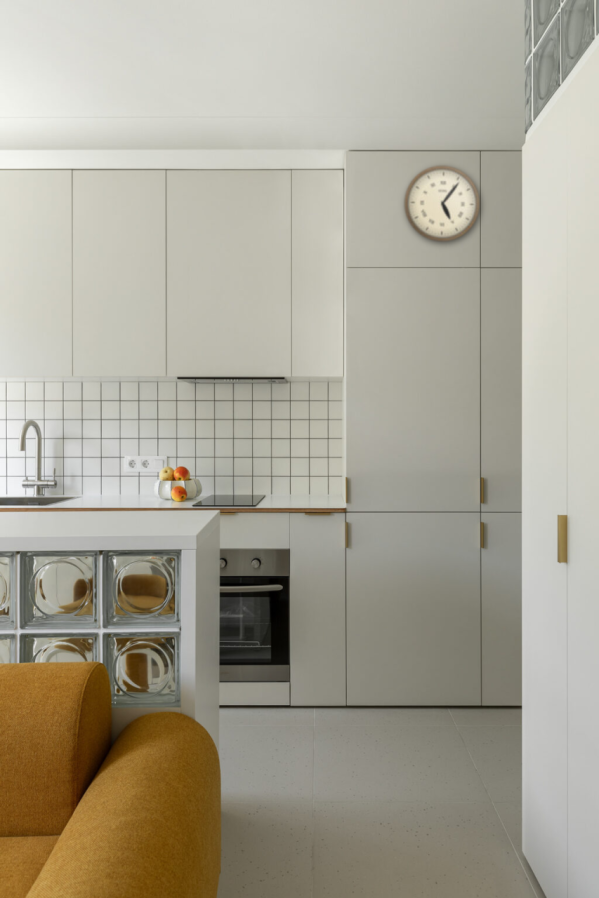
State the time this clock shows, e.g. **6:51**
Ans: **5:06**
